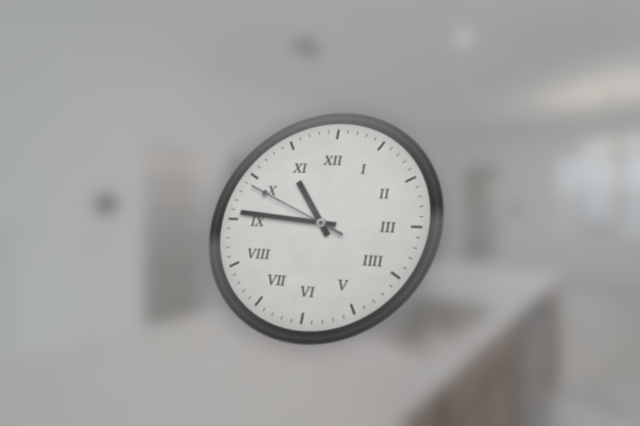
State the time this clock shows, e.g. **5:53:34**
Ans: **10:45:49**
